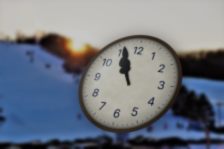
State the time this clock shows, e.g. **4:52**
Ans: **10:56**
